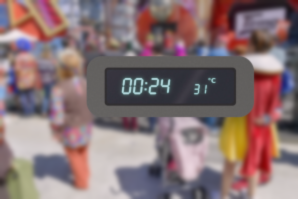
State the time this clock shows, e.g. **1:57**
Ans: **0:24**
